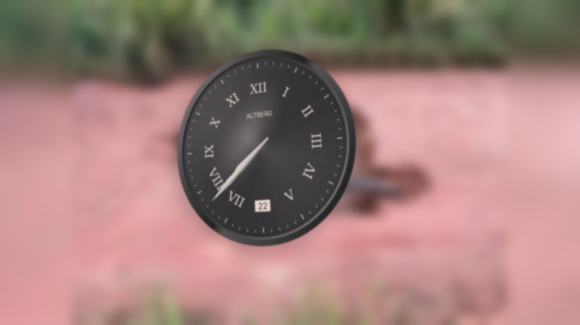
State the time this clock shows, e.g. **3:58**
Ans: **7:38**
